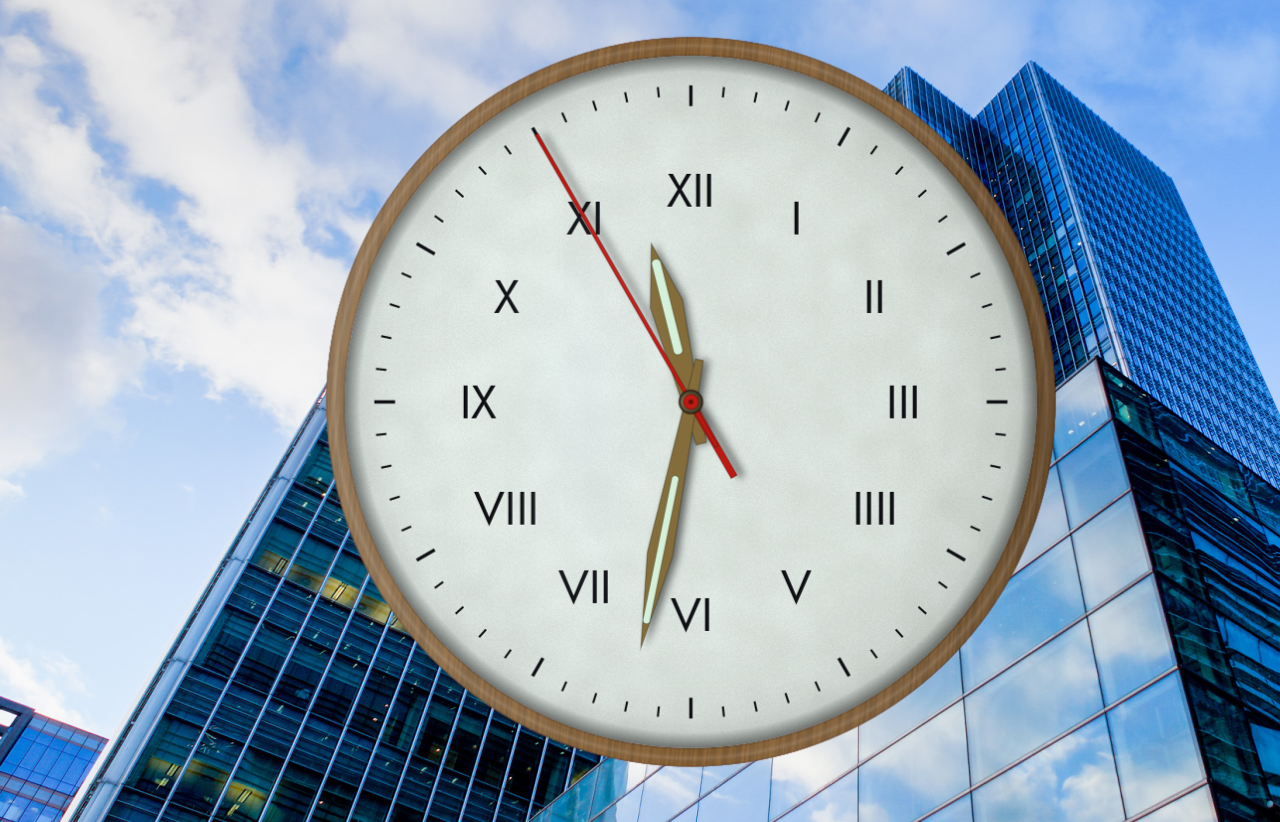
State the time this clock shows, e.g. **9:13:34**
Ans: **11:31:55**
